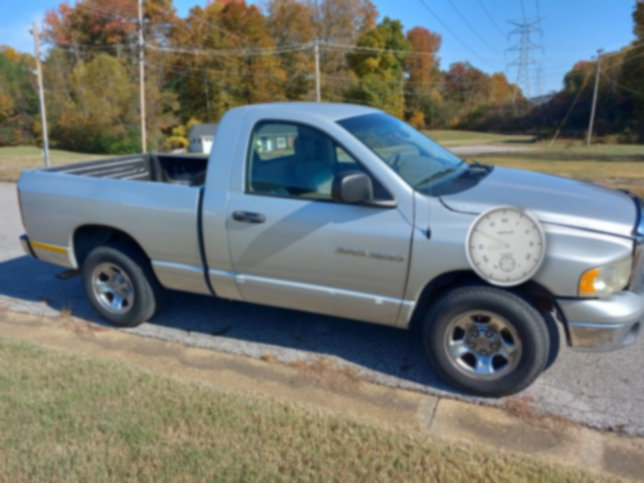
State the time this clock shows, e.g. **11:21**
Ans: **8:50**
